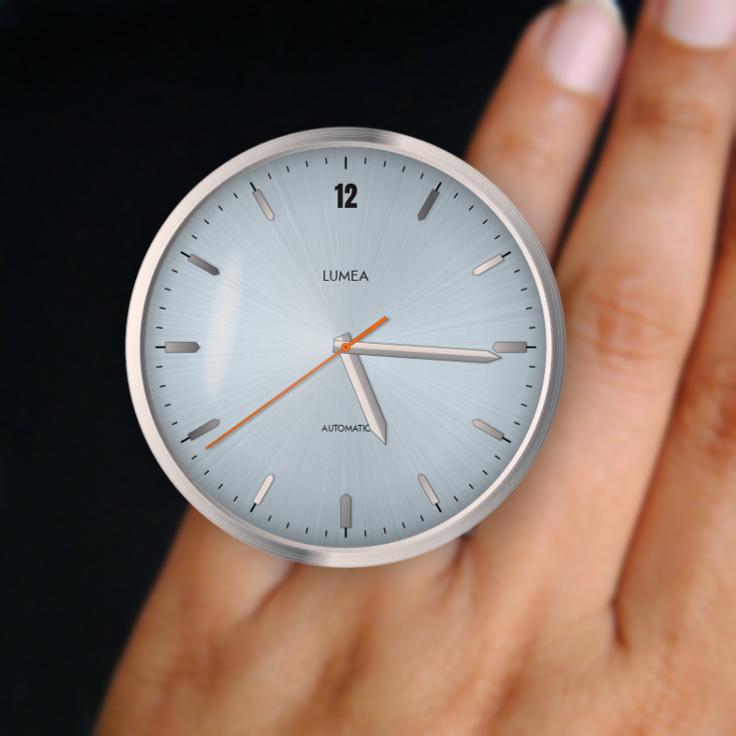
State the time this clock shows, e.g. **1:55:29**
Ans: **5:15:39**
